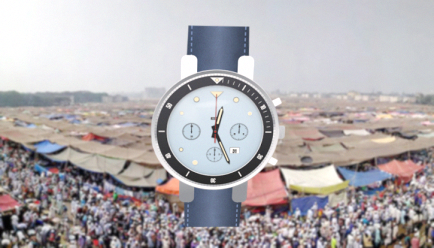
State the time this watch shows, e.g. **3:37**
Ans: **12:26**
